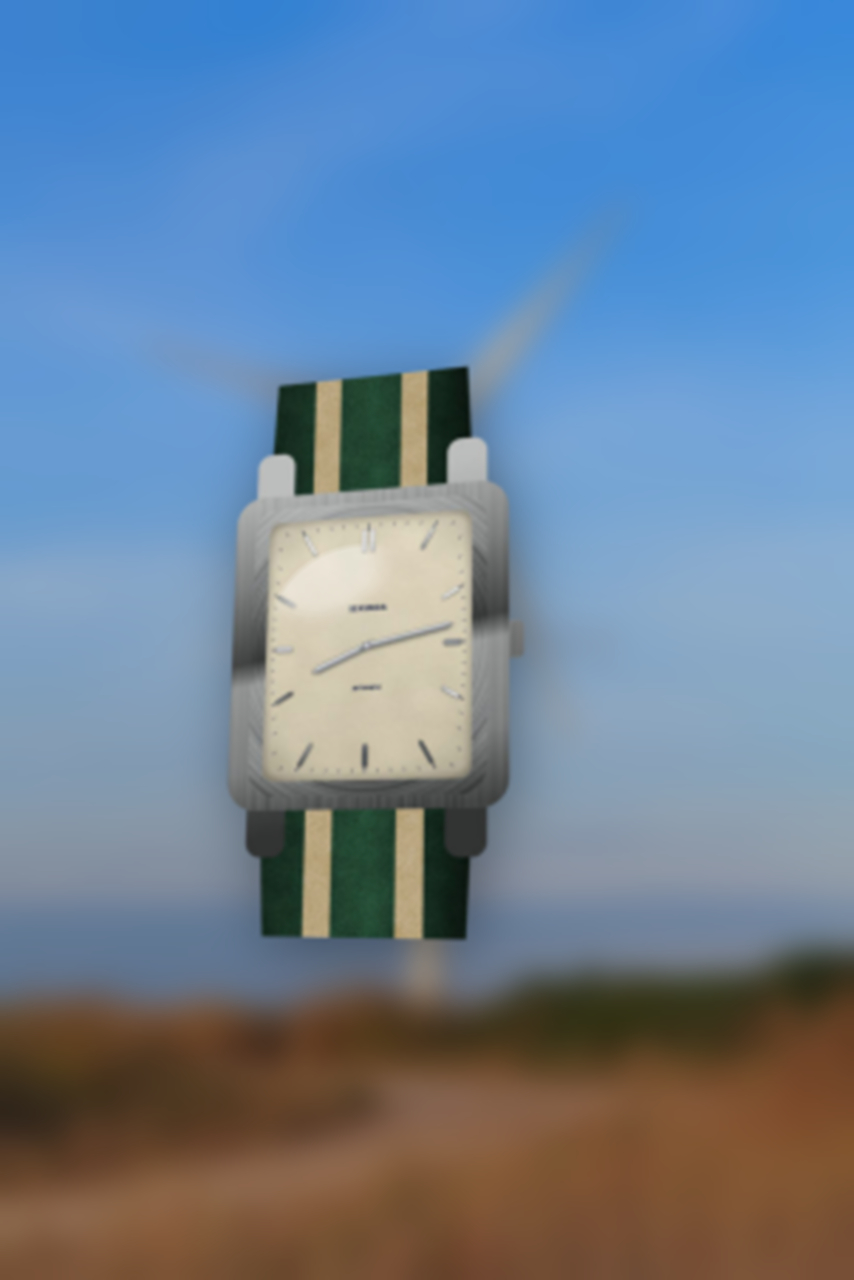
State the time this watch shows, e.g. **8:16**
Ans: **8:13**
